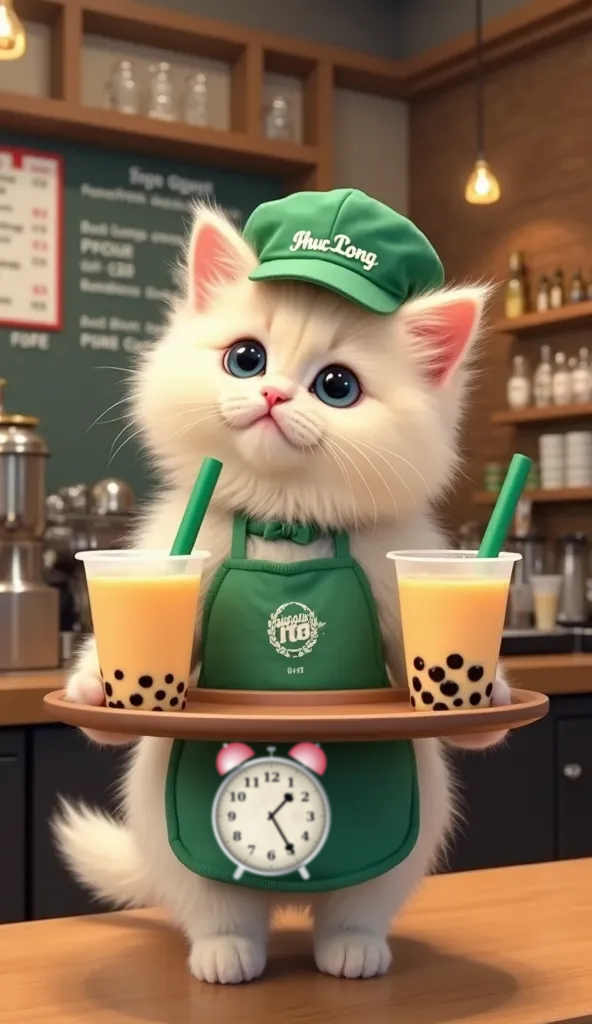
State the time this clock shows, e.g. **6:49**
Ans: **1:25**
